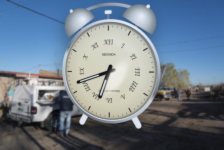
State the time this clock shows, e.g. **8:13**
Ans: **6:42**
